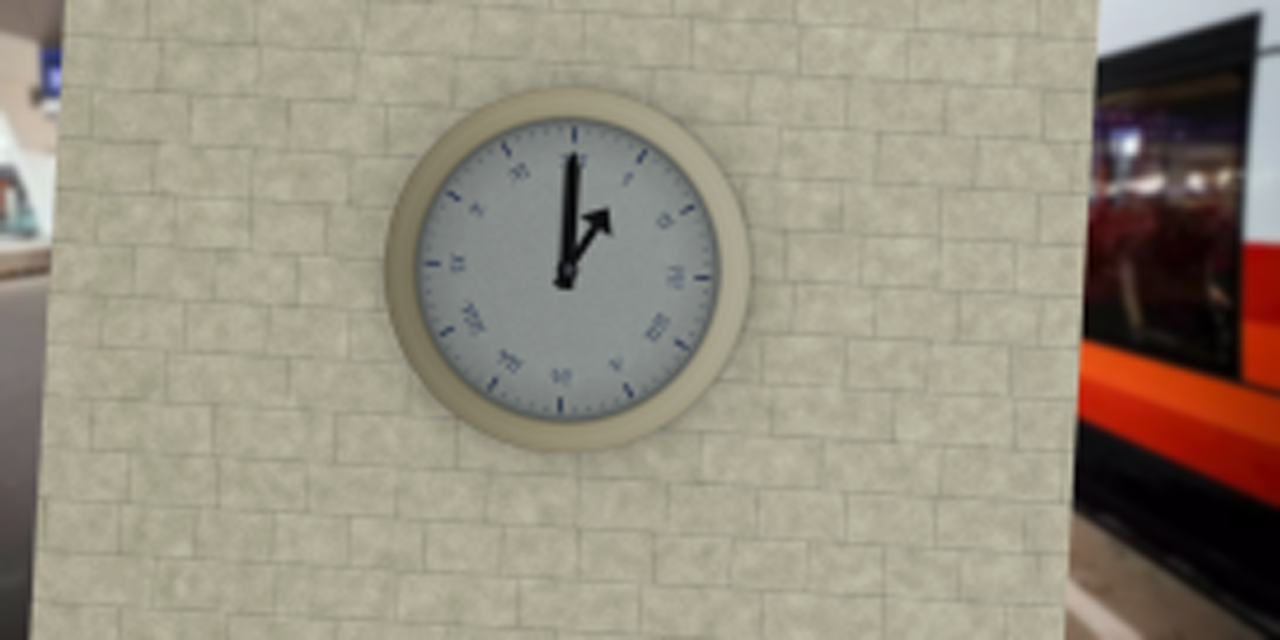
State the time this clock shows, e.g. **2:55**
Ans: **1:00**
